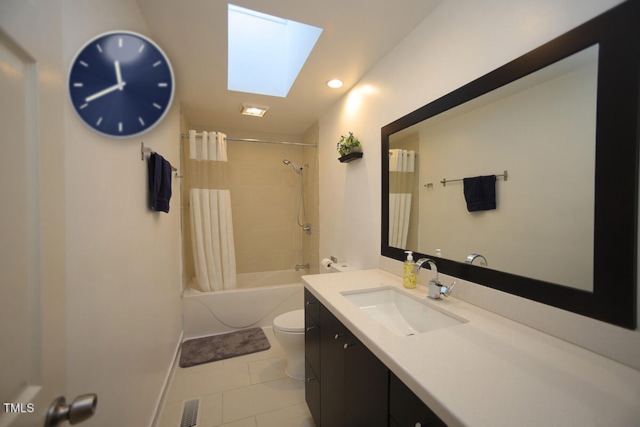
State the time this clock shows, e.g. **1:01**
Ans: **11:41**
